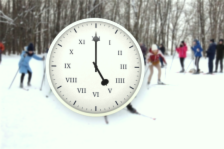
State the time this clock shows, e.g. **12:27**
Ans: **5:00**
